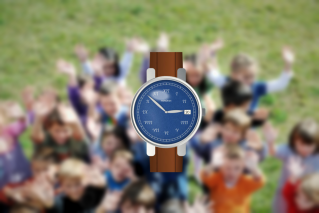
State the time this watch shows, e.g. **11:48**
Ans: **2:52**
